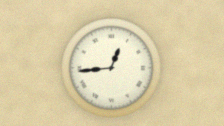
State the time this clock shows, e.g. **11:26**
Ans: **12:44**
